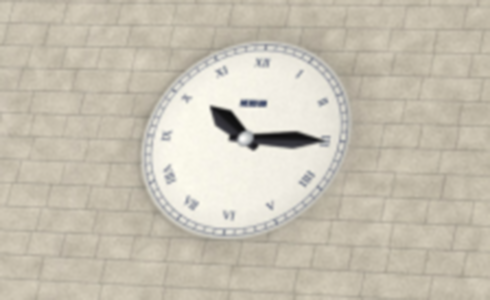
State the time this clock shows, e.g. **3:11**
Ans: **10:15**
